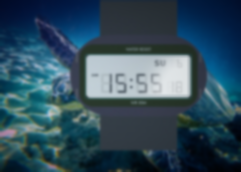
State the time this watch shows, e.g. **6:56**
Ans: **15:55**
